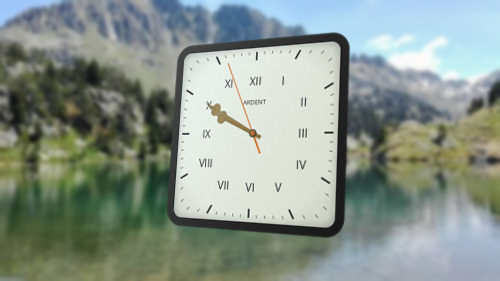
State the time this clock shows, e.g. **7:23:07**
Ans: **9:49:56**
